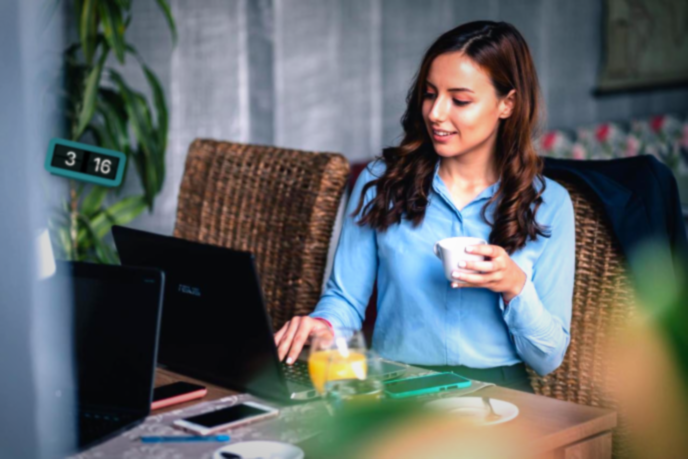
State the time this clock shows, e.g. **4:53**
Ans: **3:16**
